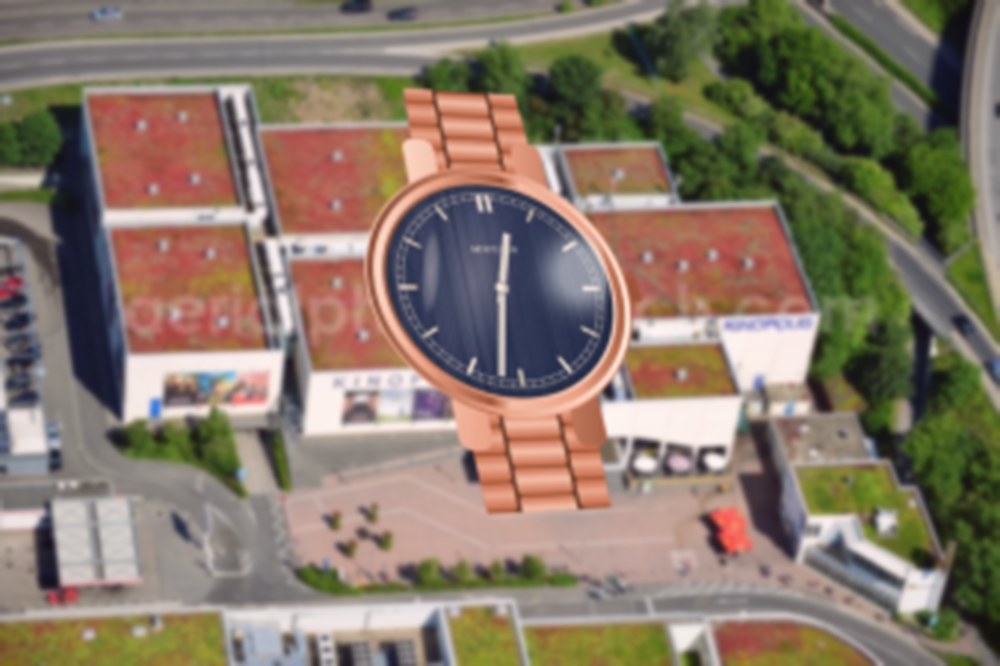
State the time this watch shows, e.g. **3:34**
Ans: **12:32**
